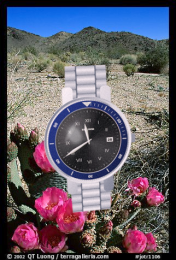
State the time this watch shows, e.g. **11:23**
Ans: **11:40**
